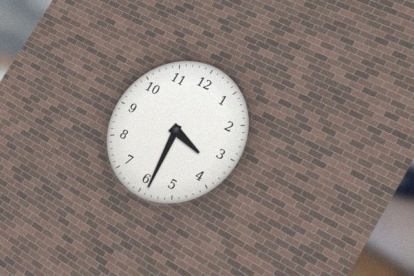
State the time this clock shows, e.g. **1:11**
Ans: **3:29**
